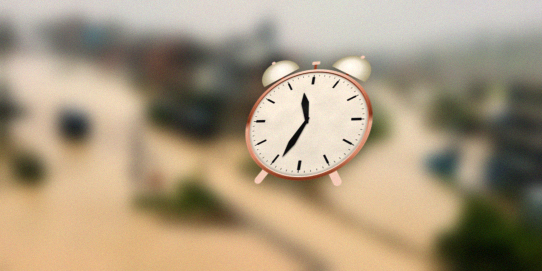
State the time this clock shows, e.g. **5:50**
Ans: **11:34**
